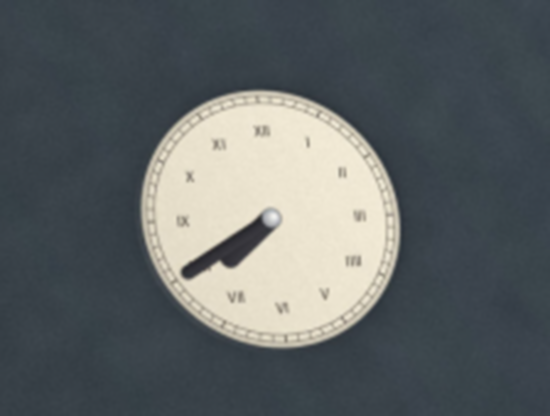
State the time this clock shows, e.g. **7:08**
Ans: **7:40**
